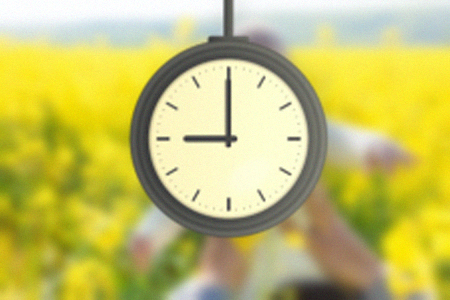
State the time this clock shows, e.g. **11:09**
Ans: **9:00**
